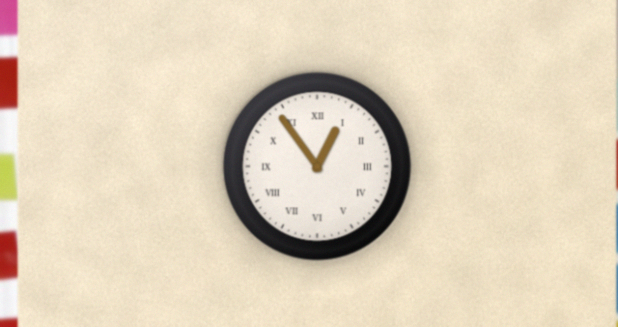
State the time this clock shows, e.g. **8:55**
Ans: **12:54**
